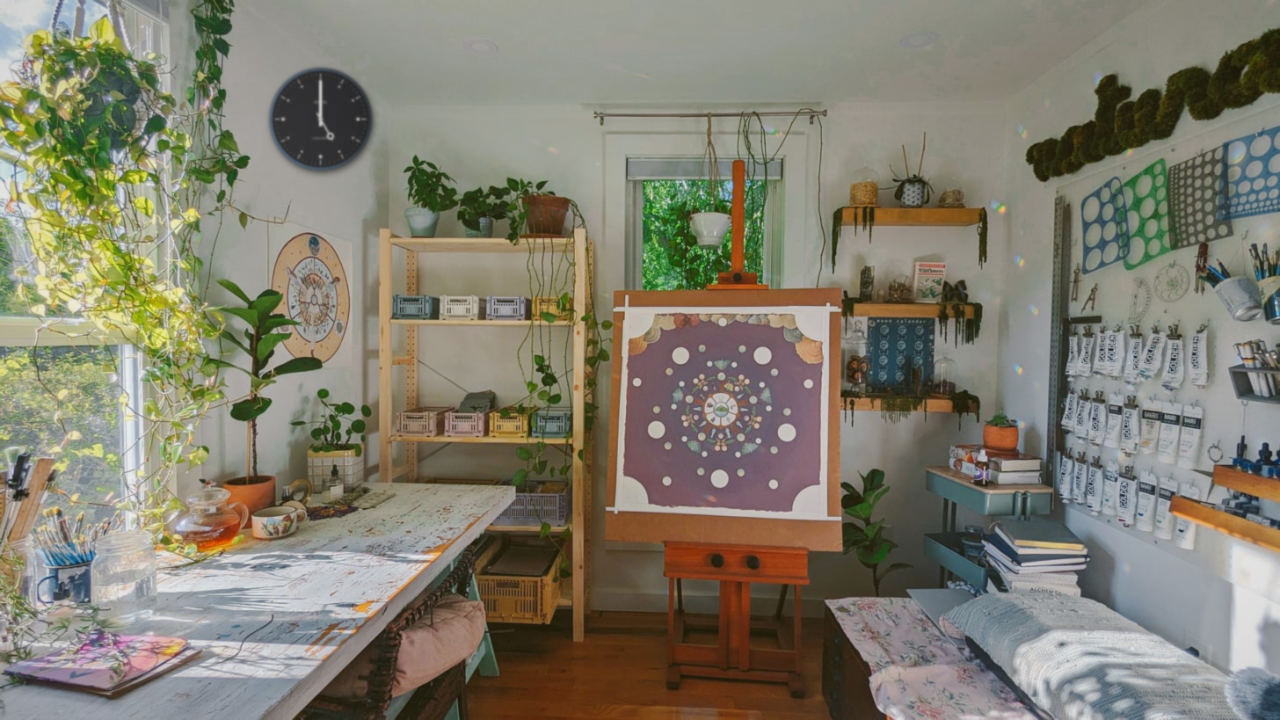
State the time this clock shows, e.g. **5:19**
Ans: **5:00**
